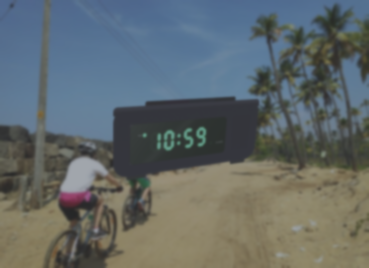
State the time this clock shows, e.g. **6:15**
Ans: **10:59**
